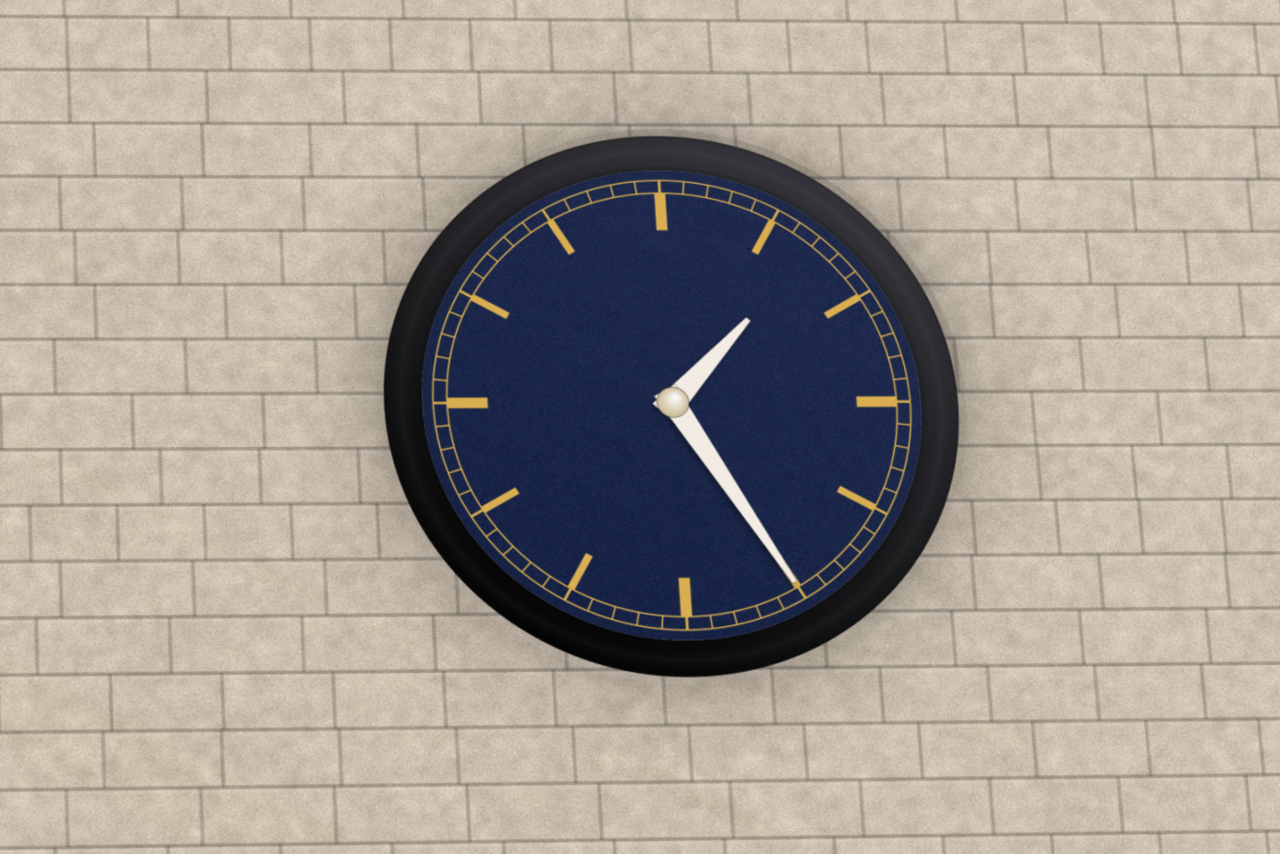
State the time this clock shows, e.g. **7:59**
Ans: **1:25**
